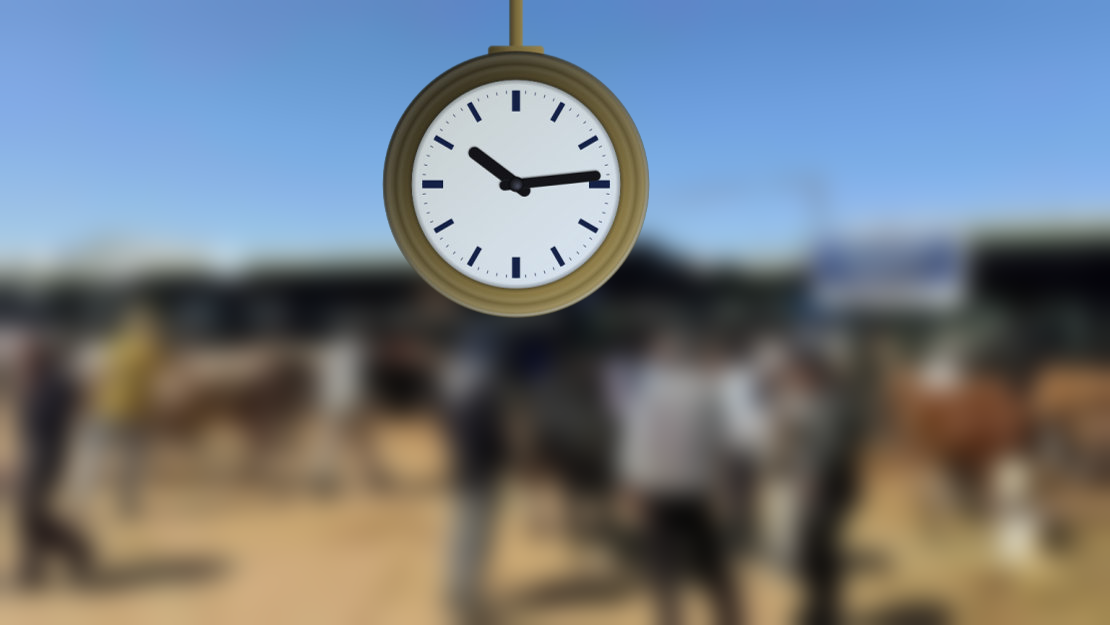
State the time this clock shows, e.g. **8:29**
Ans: **10:14**
